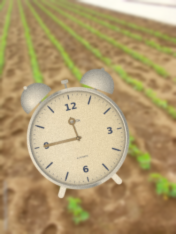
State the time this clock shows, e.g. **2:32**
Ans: **11:45**
